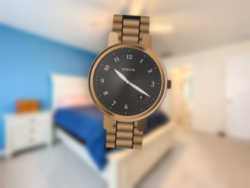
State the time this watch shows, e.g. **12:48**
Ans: **10:20**
